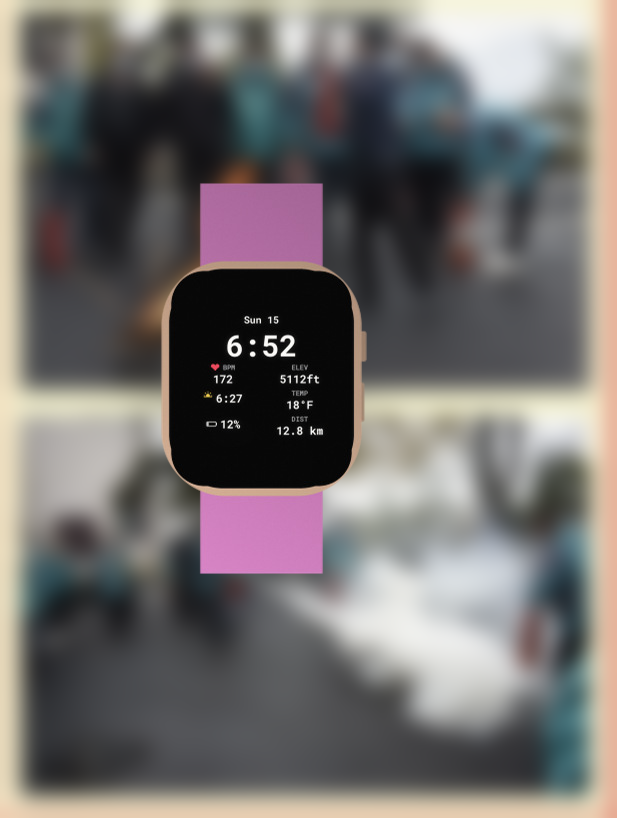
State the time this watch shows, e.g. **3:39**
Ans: **6:52**
